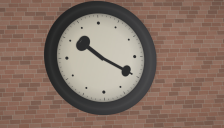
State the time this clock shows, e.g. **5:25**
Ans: **10:20**
